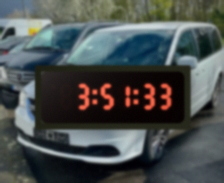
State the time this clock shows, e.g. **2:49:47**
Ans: **3:51:33**
